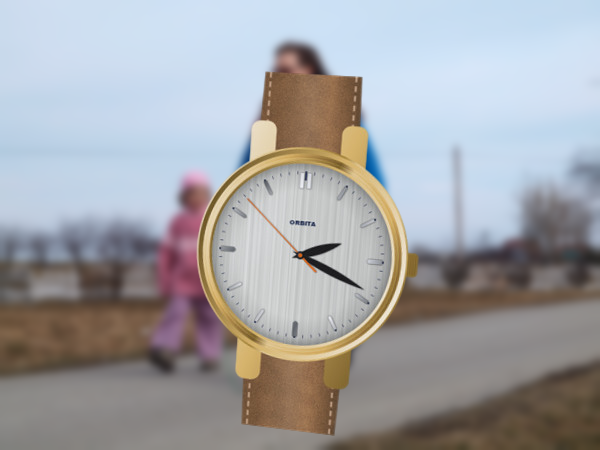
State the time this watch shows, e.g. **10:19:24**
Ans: **2:18:52**
